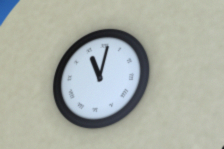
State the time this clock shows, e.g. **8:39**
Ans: **11:01**
